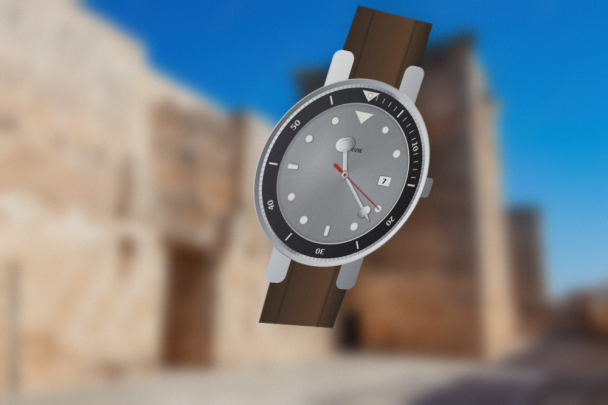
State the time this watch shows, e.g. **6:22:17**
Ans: **11:22:20**
